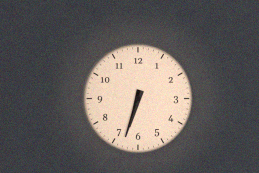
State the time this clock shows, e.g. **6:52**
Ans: **6:33**
